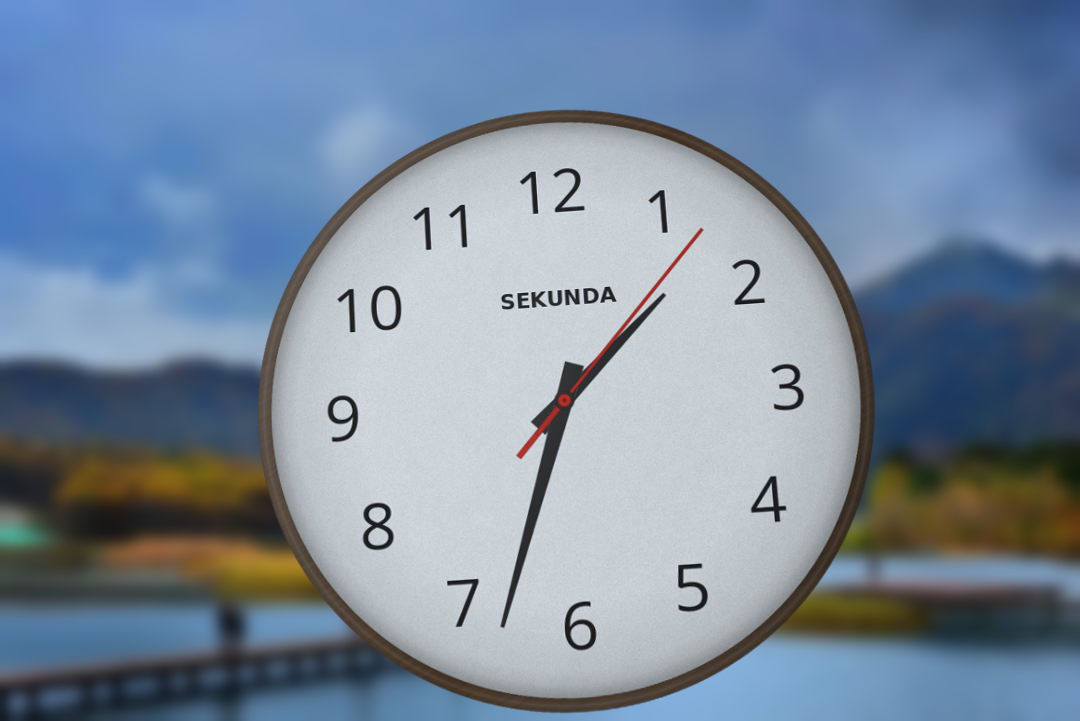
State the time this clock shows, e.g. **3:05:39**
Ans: **1:33:07**
